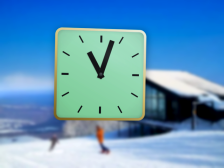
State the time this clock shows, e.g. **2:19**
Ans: **11:03**
